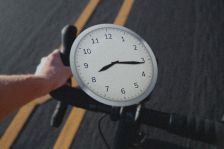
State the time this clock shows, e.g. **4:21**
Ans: **8:16**
